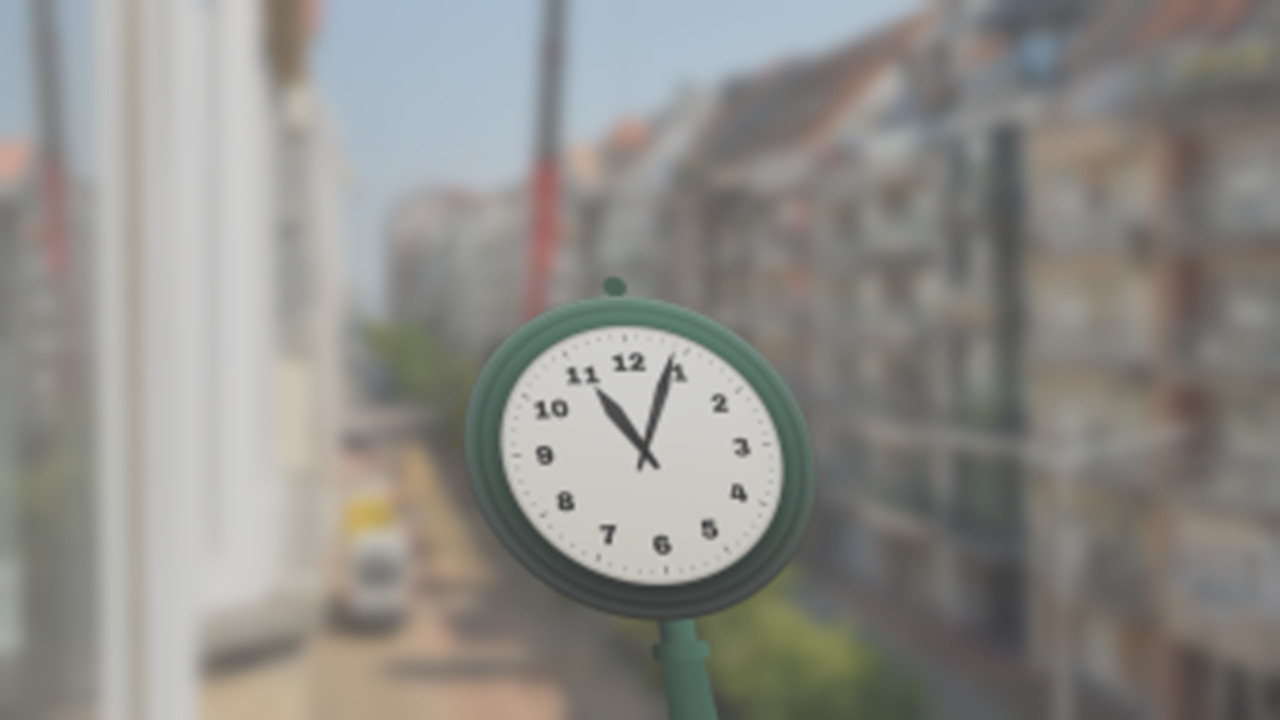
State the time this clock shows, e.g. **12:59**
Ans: **11:04**
